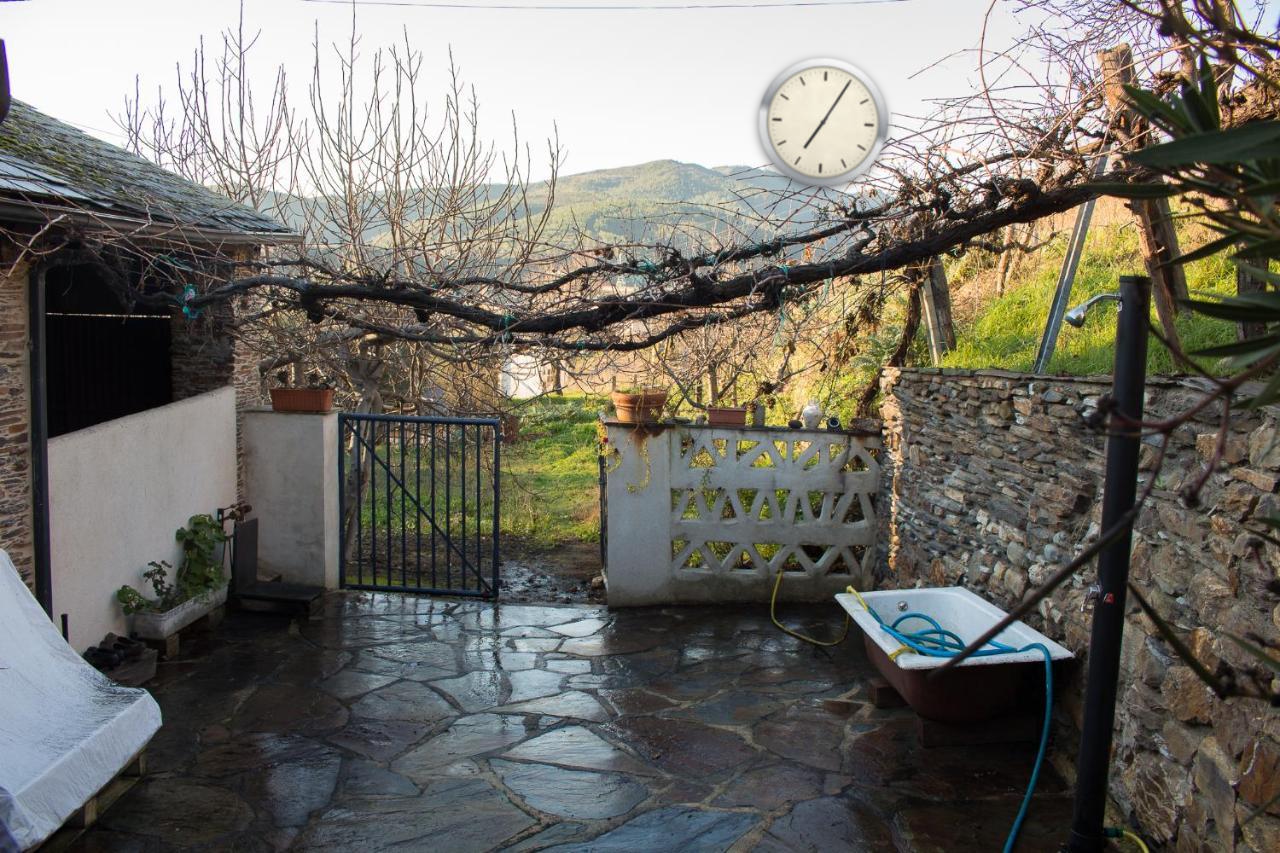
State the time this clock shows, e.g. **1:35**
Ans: **7:05**
